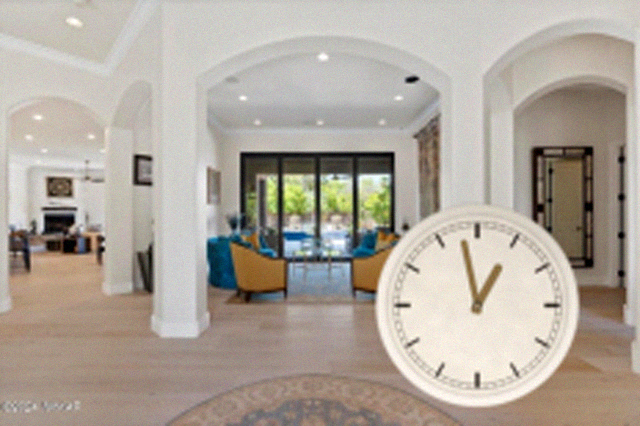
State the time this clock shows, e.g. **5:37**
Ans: **12:58**
